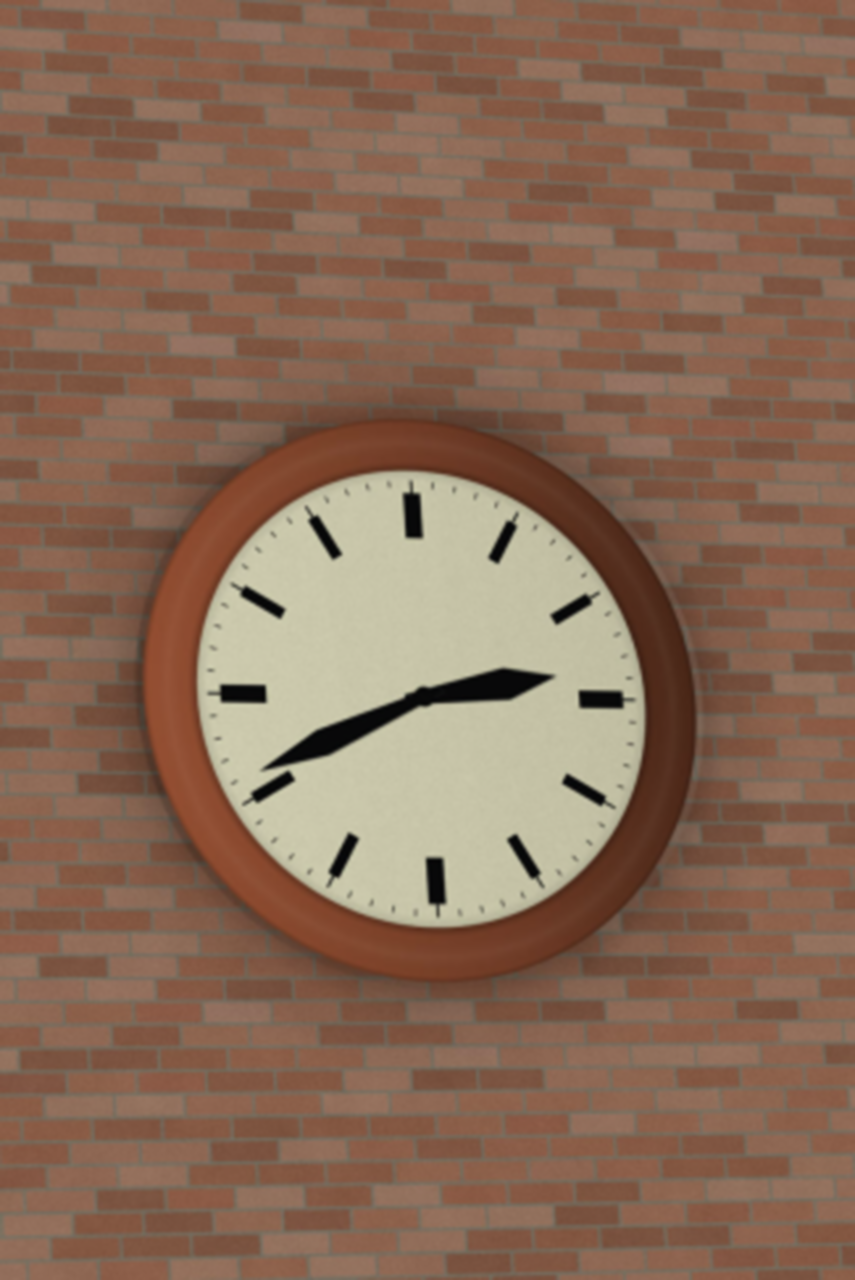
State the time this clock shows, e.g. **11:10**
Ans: **2:41**
